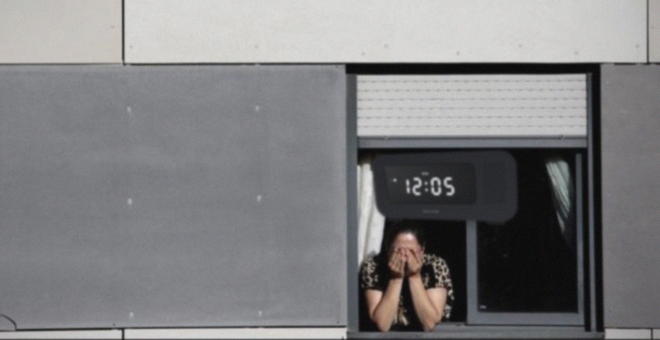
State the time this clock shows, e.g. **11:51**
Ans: **12:05**
